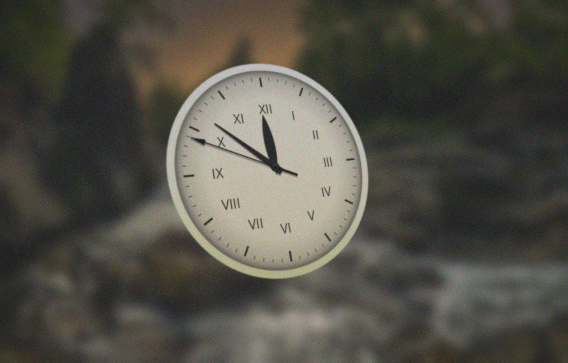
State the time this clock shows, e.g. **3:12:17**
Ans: **11:51:49**
